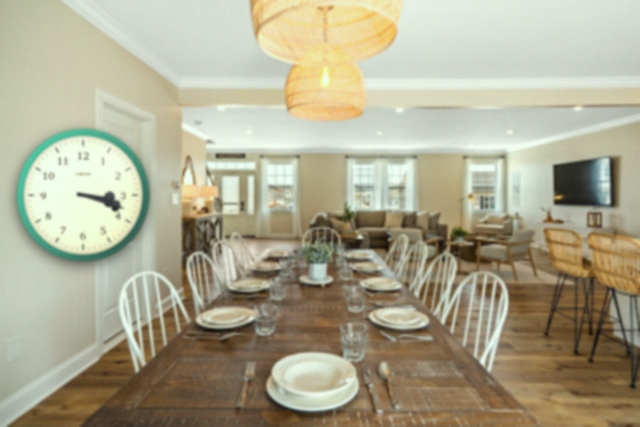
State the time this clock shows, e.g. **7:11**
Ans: **3:18**
